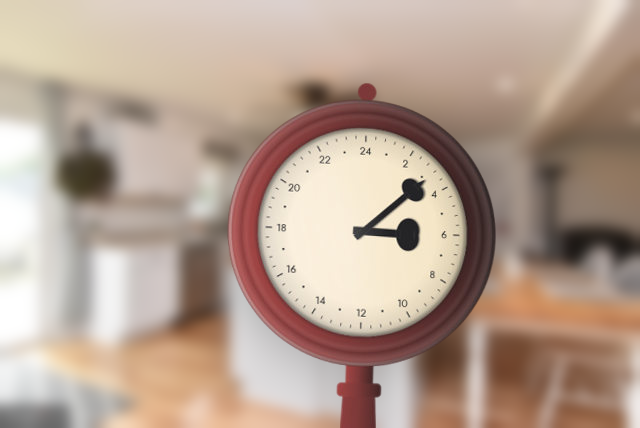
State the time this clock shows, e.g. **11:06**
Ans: **6:08**
